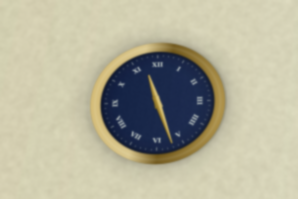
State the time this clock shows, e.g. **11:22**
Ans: **11:27**
